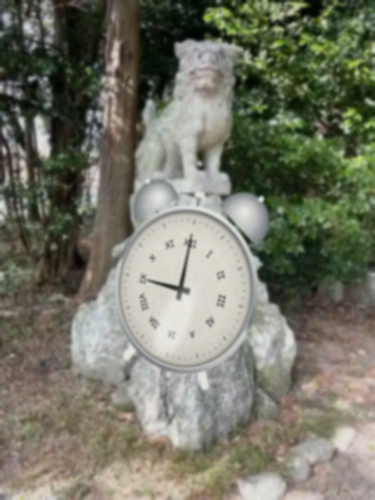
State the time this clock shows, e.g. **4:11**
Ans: **9:00**
